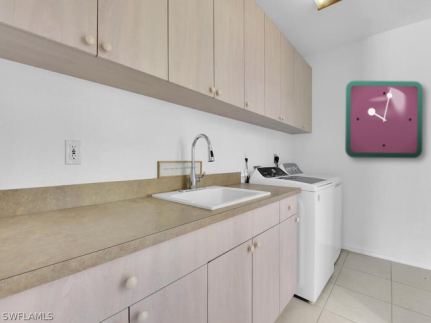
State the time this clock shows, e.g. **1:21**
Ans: **10:02**
